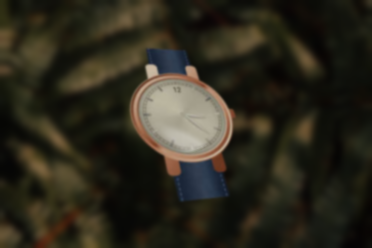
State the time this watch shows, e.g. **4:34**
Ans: **3:23**
